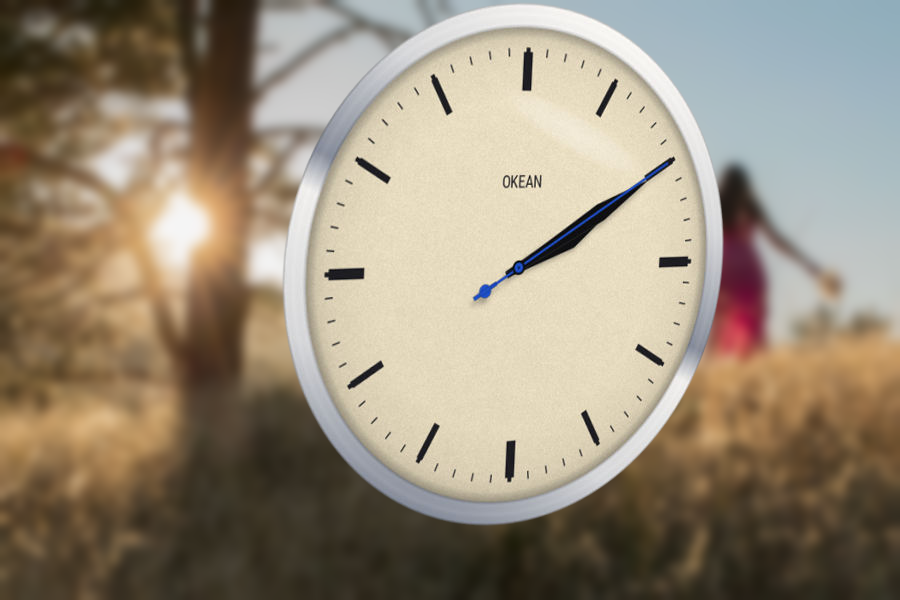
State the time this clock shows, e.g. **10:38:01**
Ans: **2:10:10**
